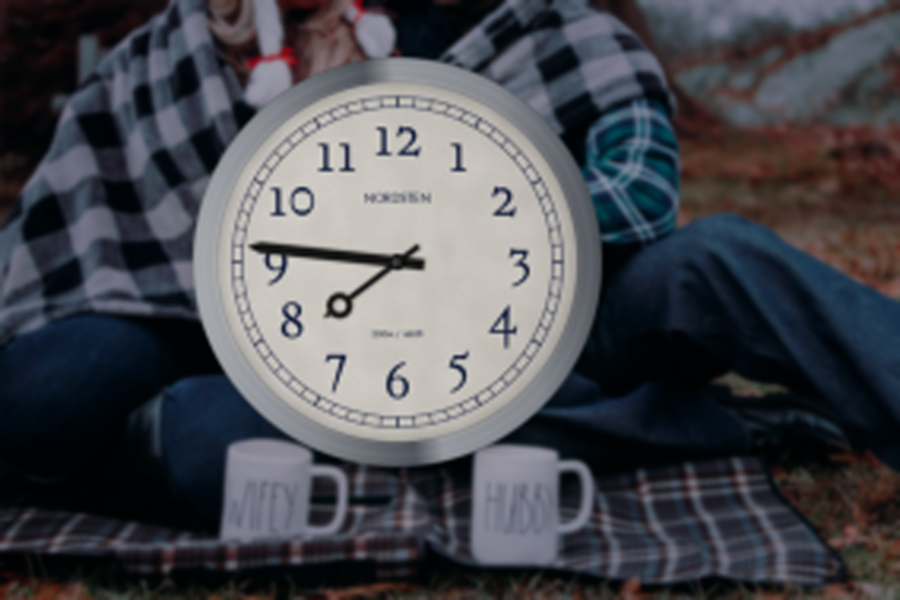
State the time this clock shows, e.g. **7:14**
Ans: **7:46**
